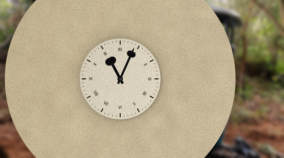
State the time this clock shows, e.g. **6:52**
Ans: **11:04**
